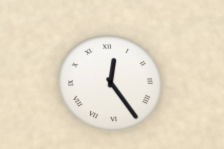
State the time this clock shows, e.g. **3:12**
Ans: **12:25**
